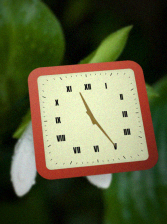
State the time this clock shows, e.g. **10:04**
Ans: **11:25**
